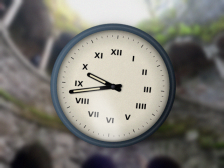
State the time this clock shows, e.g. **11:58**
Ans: **9:43**
